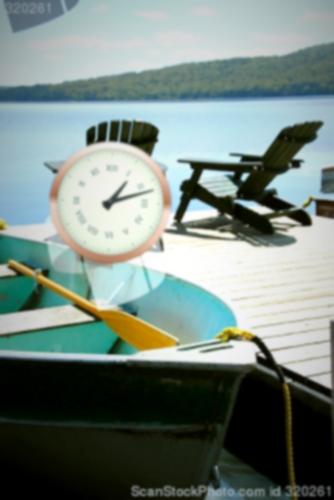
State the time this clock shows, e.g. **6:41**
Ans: **1:12**
